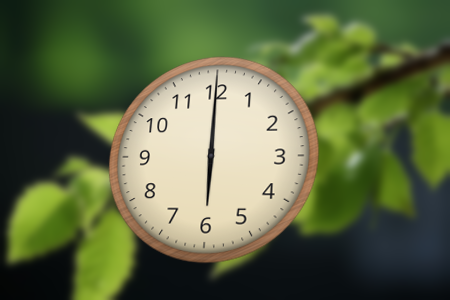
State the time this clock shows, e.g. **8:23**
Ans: **6:00**
